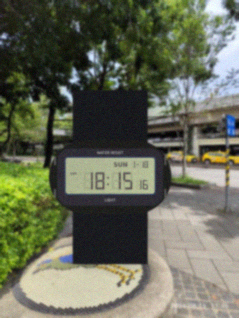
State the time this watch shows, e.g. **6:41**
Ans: **18:15**
